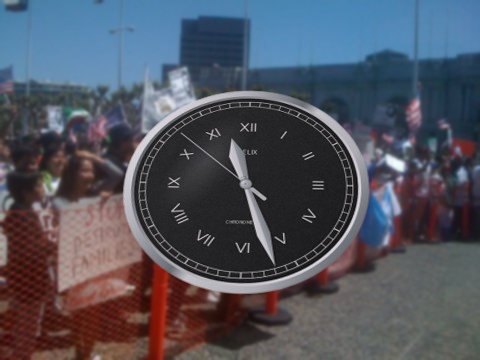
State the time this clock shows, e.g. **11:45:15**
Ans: **11:26:52**
